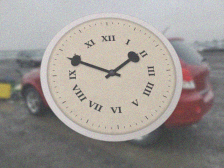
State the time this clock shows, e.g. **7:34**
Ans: **1:49**
